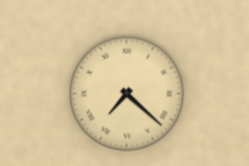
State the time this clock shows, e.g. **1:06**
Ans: **7:22**
